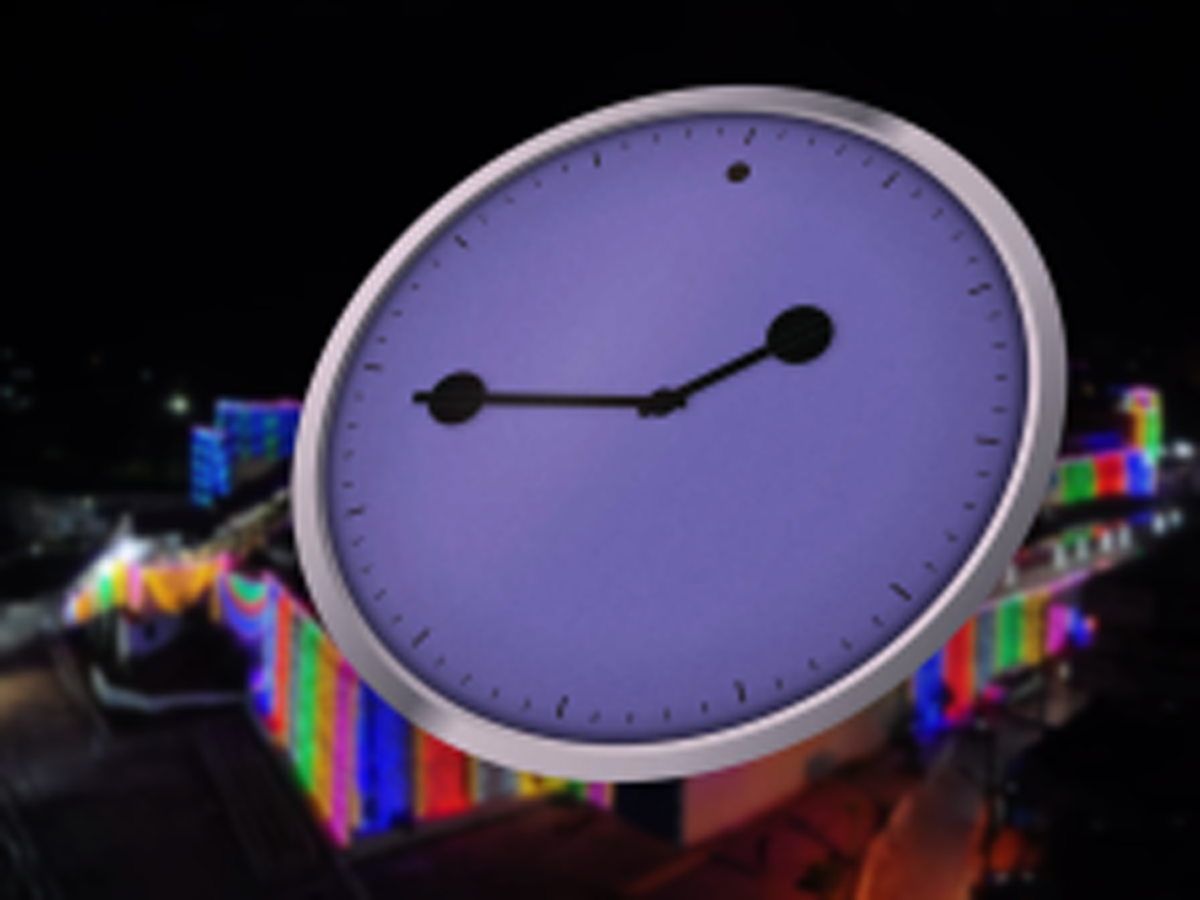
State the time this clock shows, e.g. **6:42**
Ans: **1:44**
